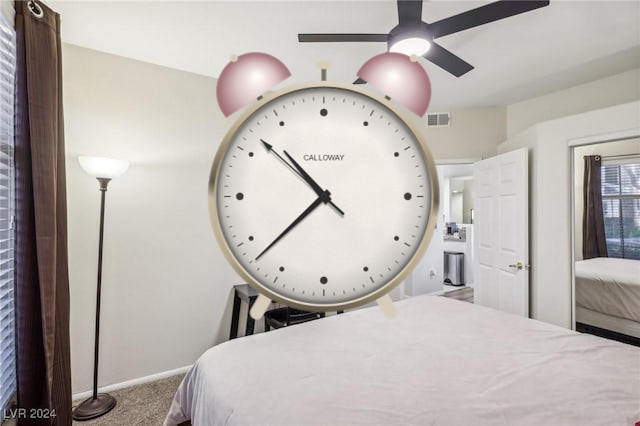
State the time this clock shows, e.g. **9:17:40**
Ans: **10:37:52**
